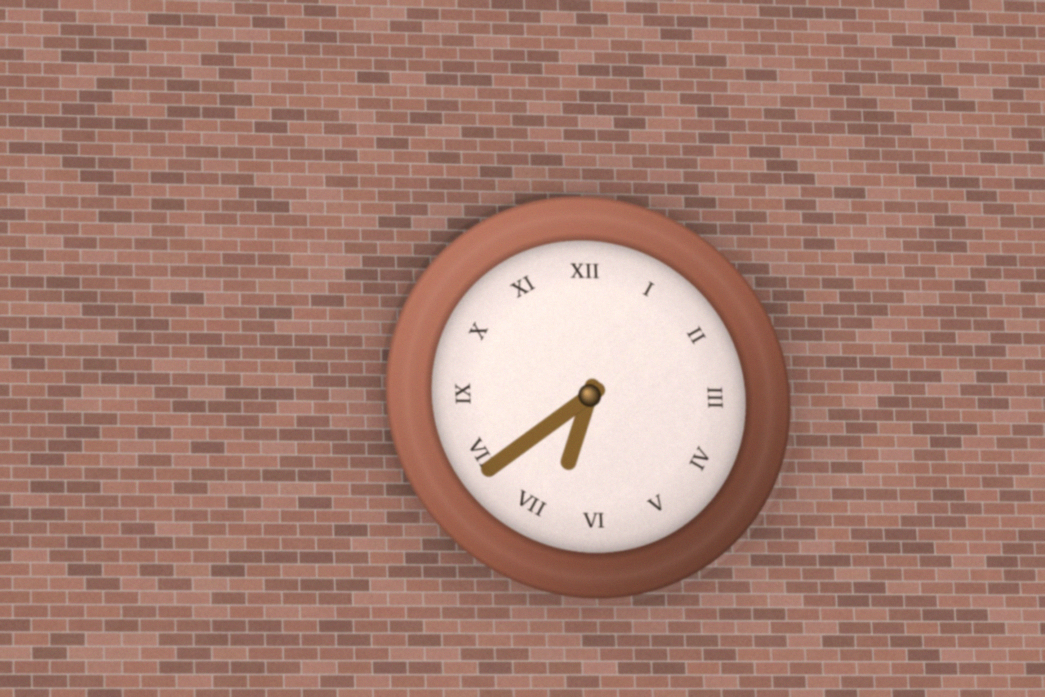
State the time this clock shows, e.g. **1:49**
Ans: **6:39**
